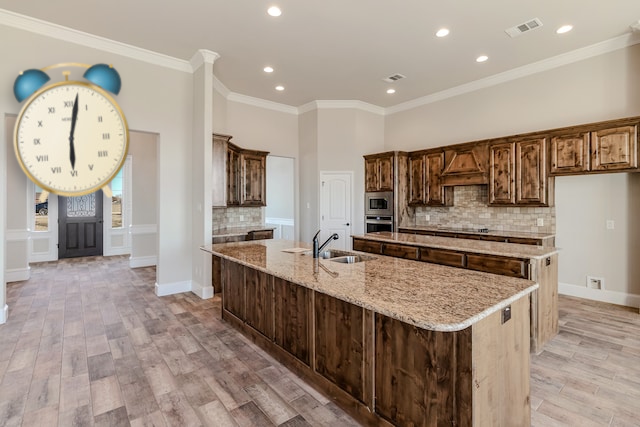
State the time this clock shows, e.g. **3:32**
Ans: **6:02**
